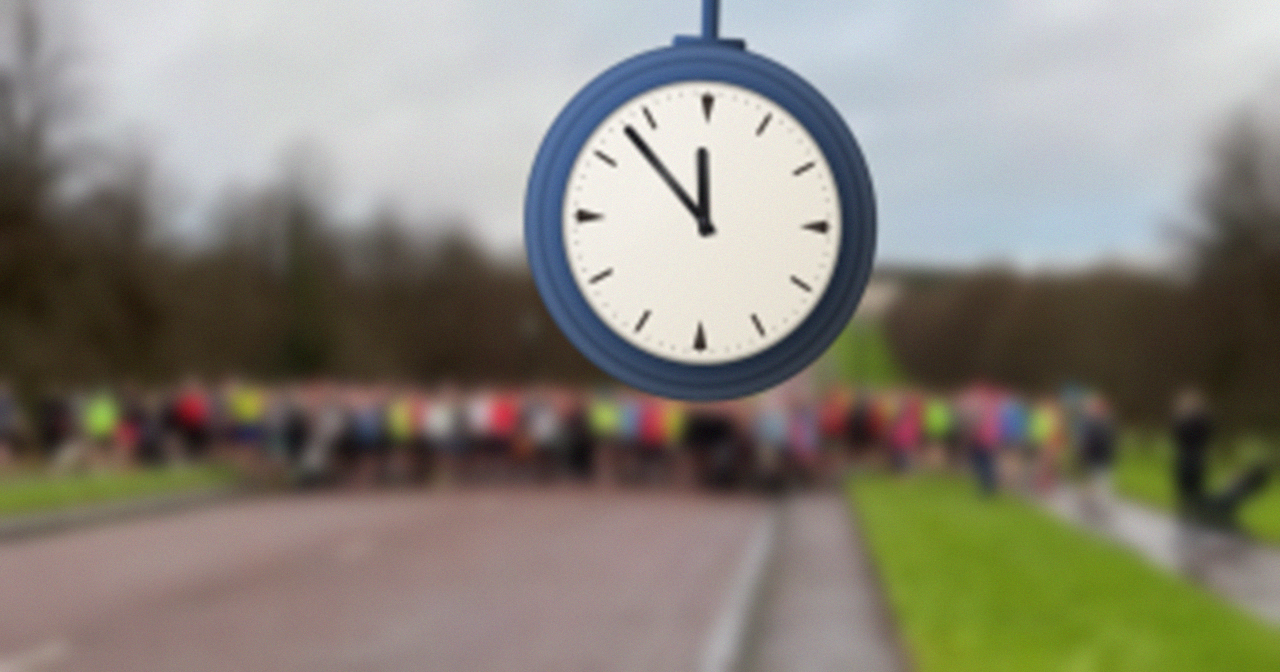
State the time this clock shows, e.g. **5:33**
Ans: **11:53**
